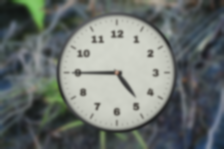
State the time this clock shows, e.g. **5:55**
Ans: **4:45**
